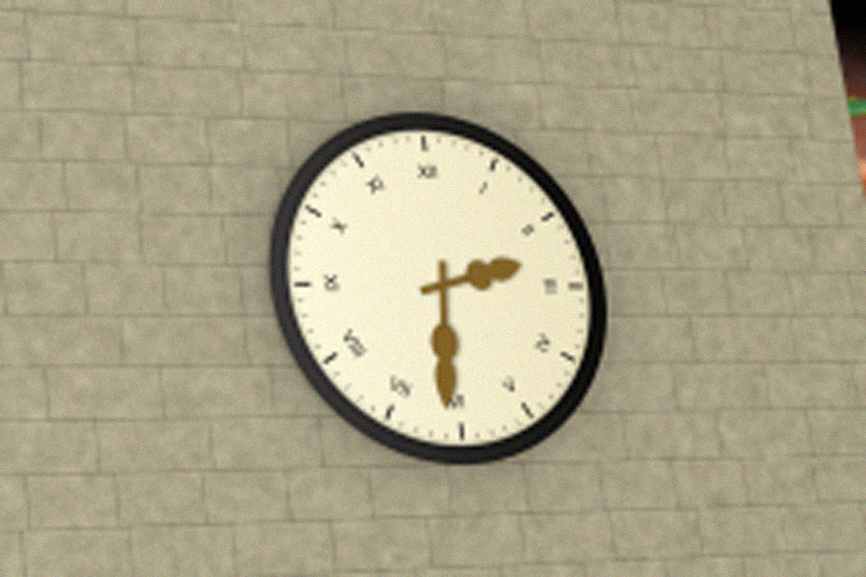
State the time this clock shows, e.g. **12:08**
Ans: **2:31**
